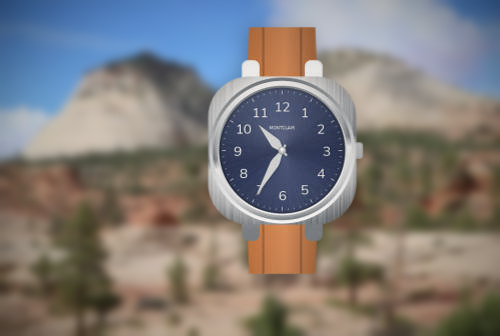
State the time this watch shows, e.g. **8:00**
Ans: **10:35**
